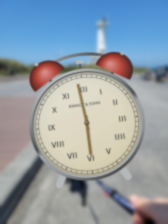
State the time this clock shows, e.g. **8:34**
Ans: **5:59**
